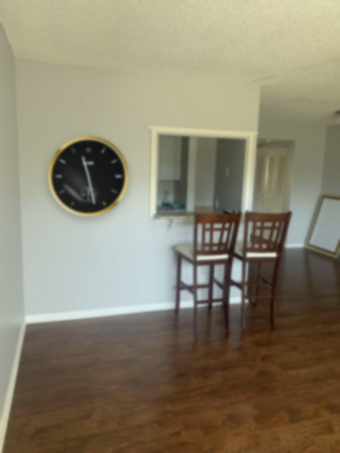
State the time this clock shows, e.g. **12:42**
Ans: **11:28**
